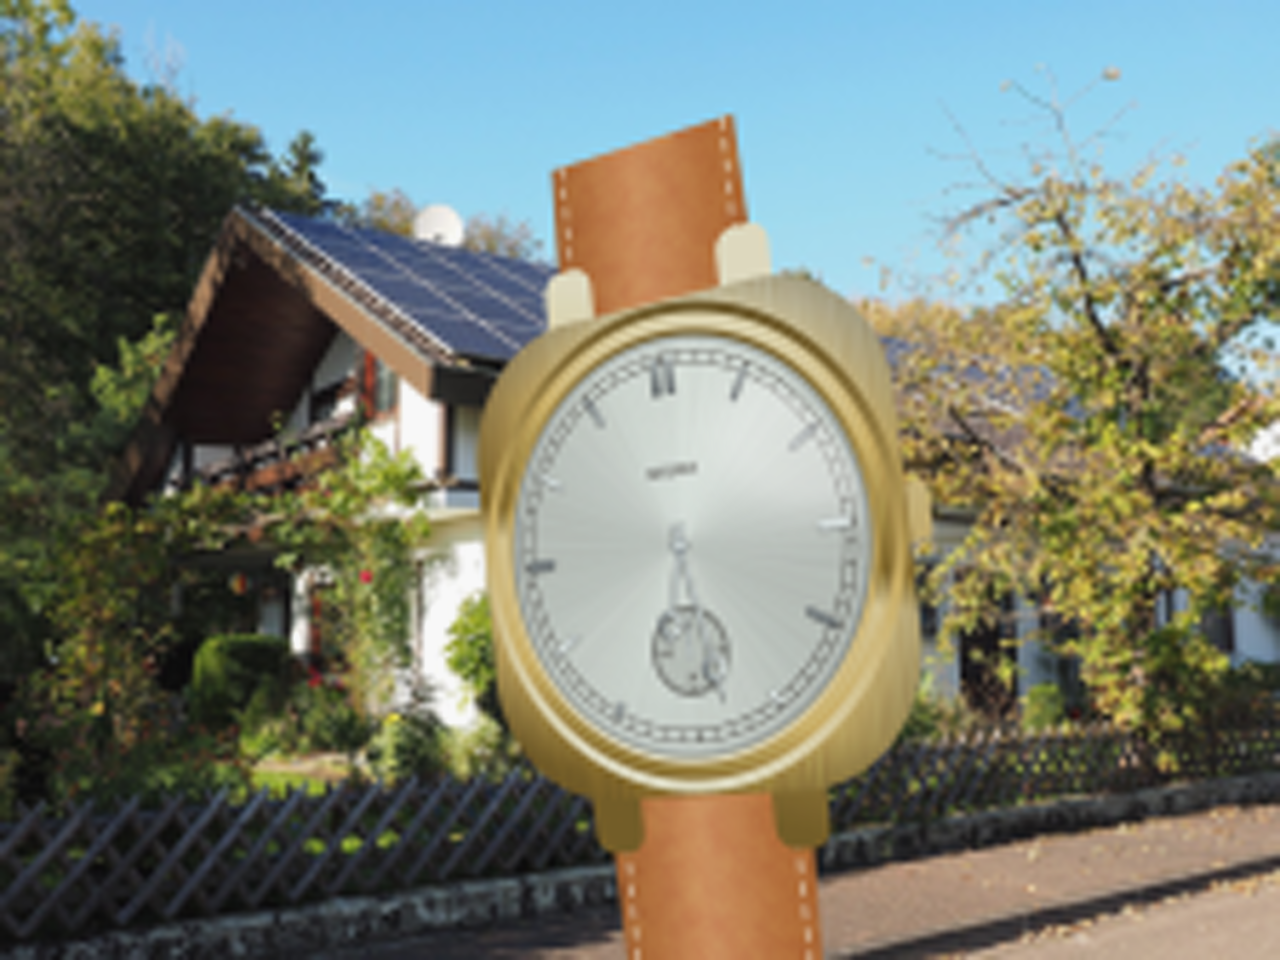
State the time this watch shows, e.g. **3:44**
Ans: **6:28**
